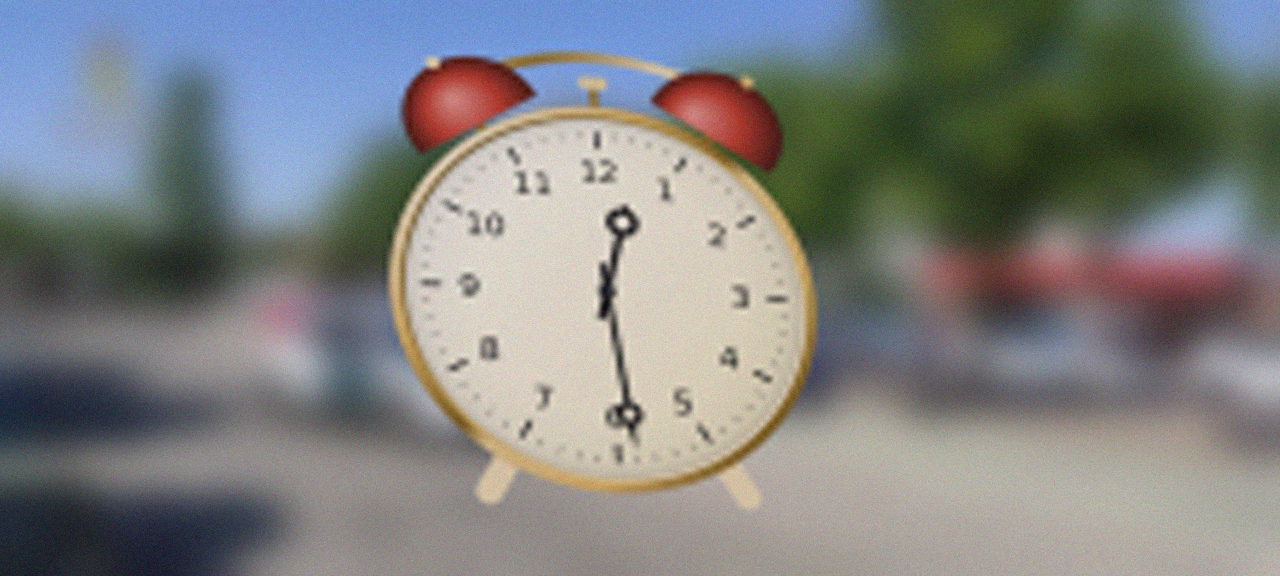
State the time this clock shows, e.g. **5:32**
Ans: **12:29**
